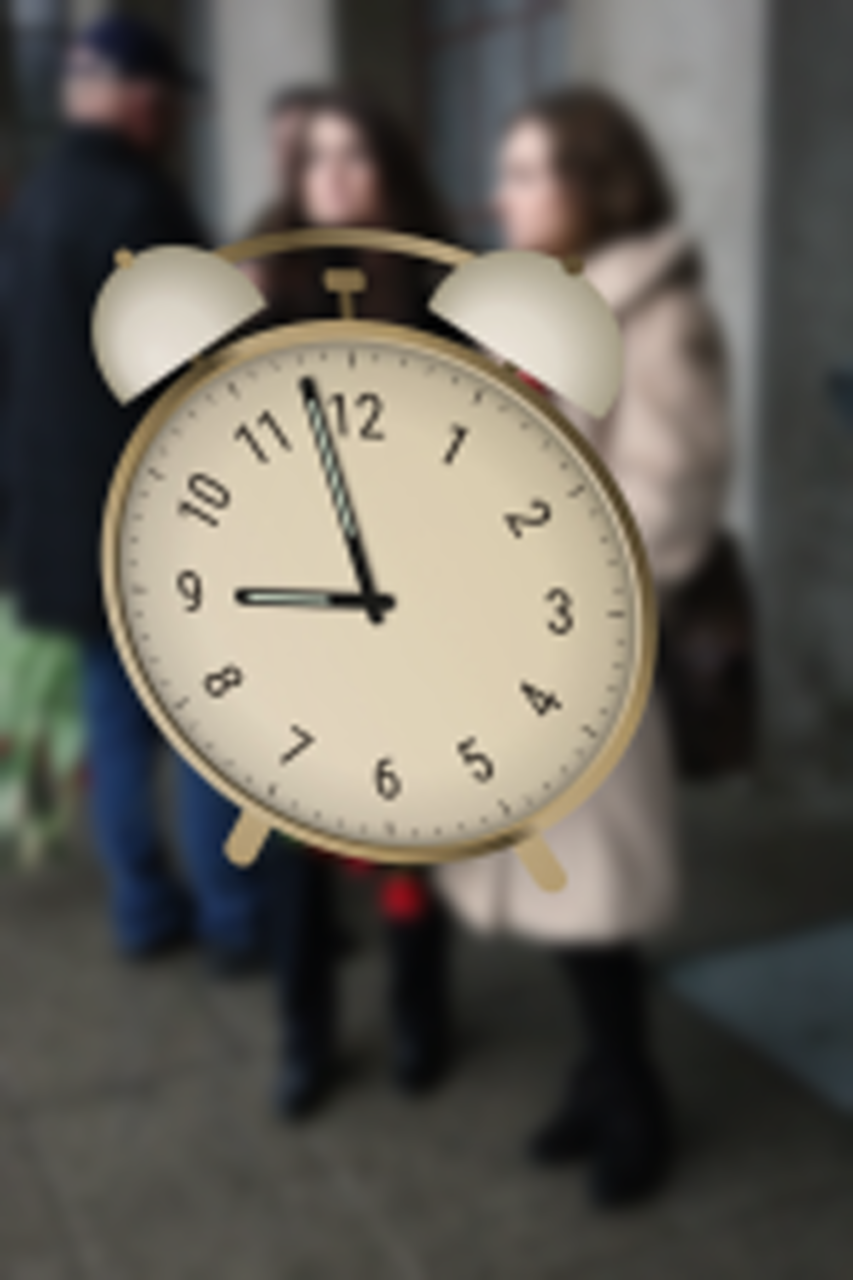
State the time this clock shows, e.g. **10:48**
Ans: **8:58**
